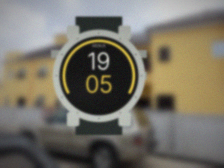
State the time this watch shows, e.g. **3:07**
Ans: **19:05**
